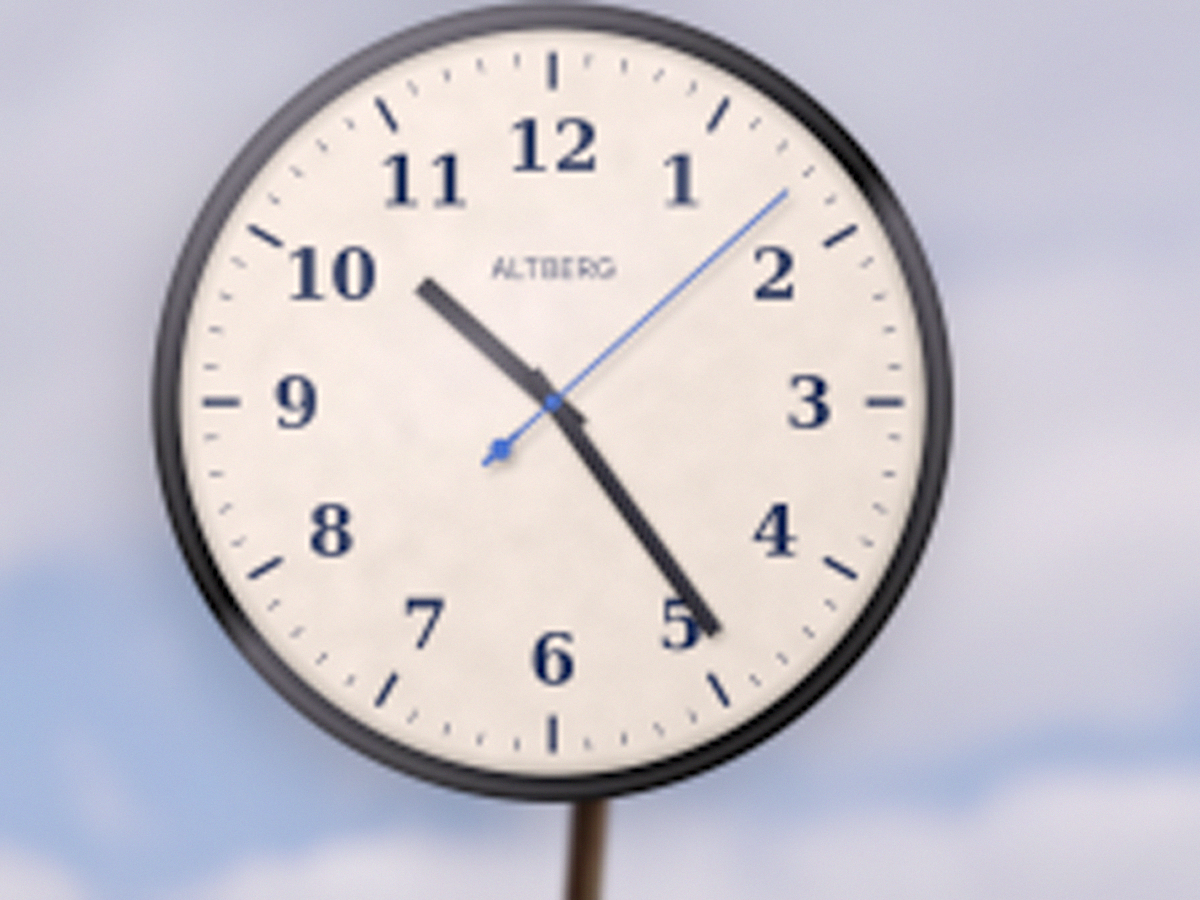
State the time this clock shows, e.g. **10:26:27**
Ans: **10:24:08**
